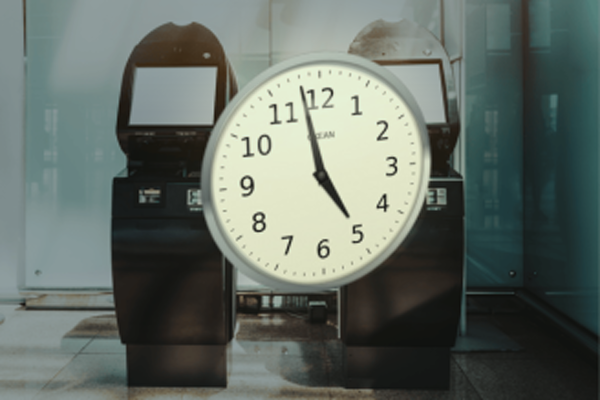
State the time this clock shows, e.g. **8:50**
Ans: **4:58**
